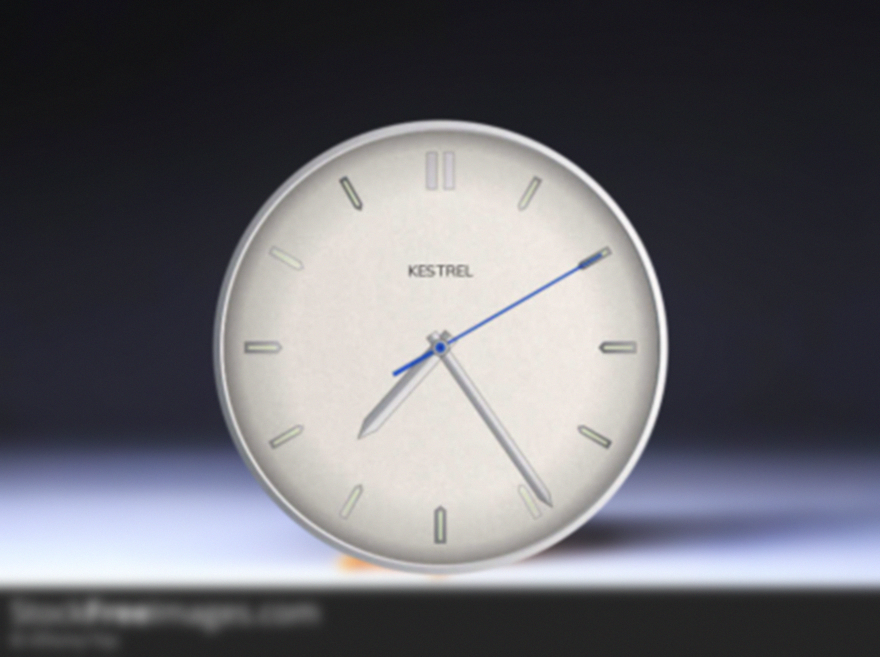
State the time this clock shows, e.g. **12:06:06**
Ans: **7:24:10**
